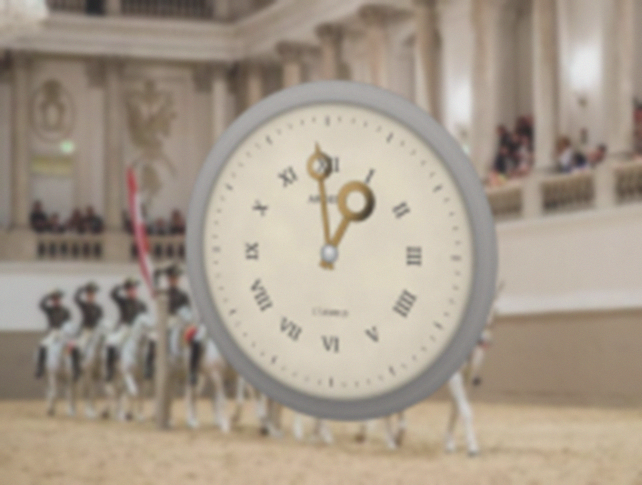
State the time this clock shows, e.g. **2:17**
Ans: **12:59**
